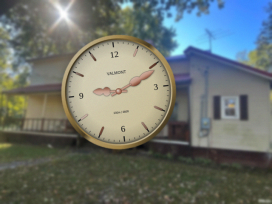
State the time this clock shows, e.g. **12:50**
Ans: **9:11**
